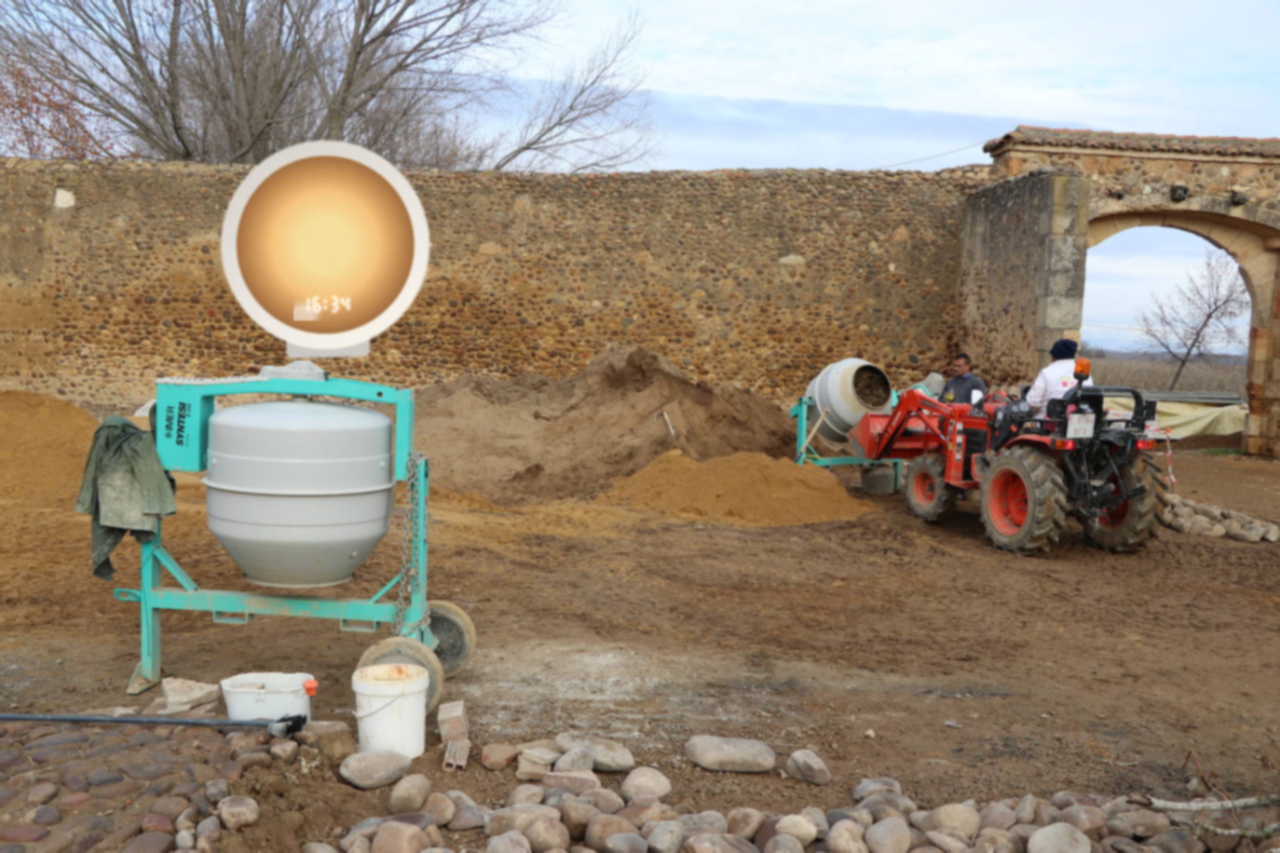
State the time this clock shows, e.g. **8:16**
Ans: **16:34**
